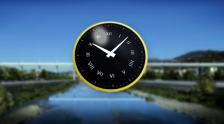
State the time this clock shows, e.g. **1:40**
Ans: **10:08**
